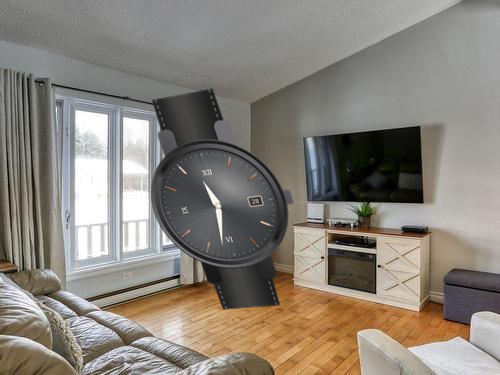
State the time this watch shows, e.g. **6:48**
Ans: **11:32**
